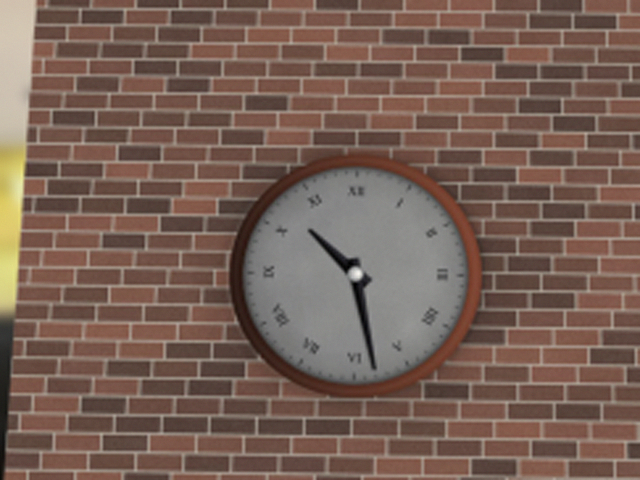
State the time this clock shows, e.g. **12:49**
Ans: **10:28**
